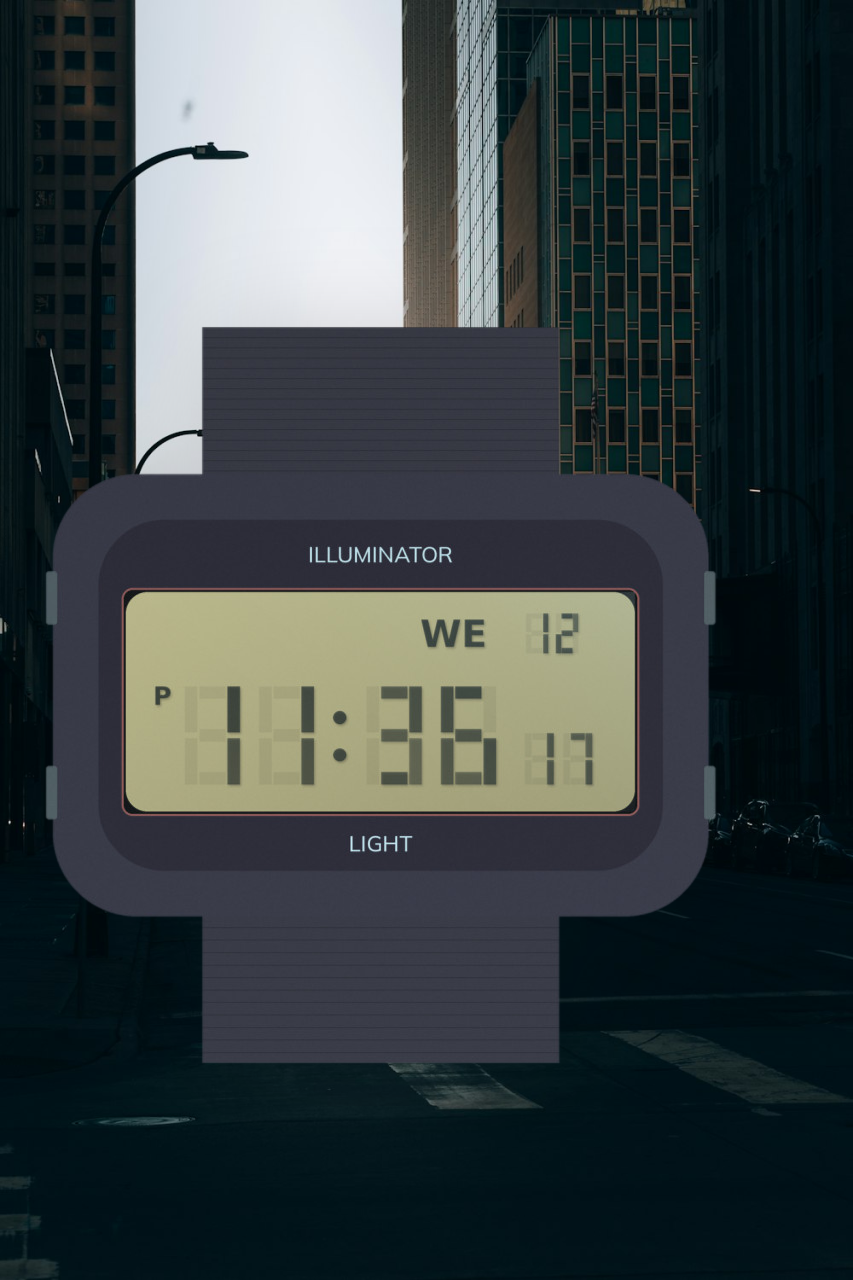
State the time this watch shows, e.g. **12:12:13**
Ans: **11:36:17**
